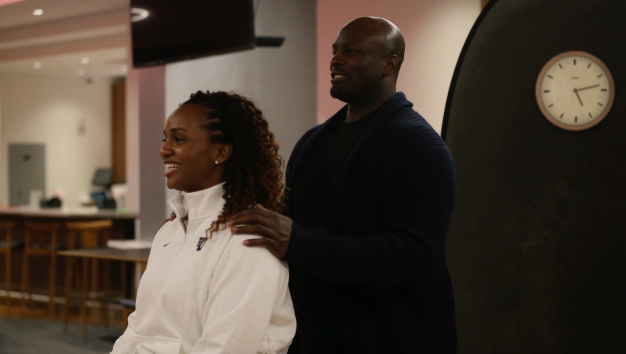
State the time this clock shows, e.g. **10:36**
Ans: **5:13**
